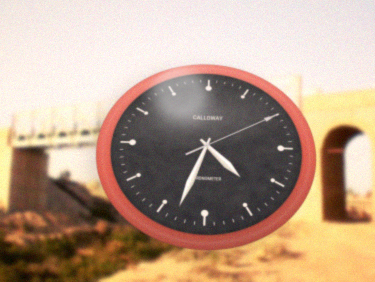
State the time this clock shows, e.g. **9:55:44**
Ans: **4:33:10**
